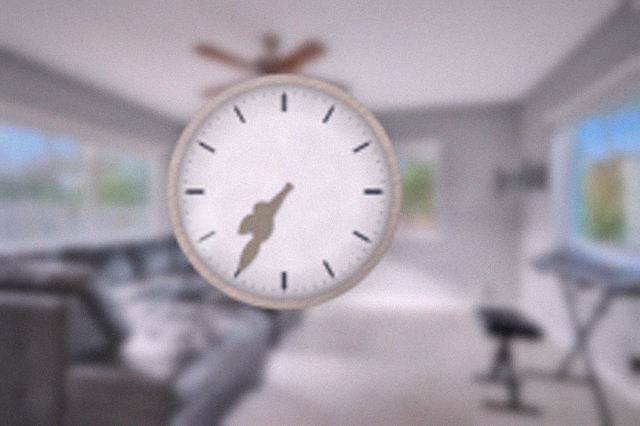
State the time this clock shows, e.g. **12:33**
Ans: **7:35**
